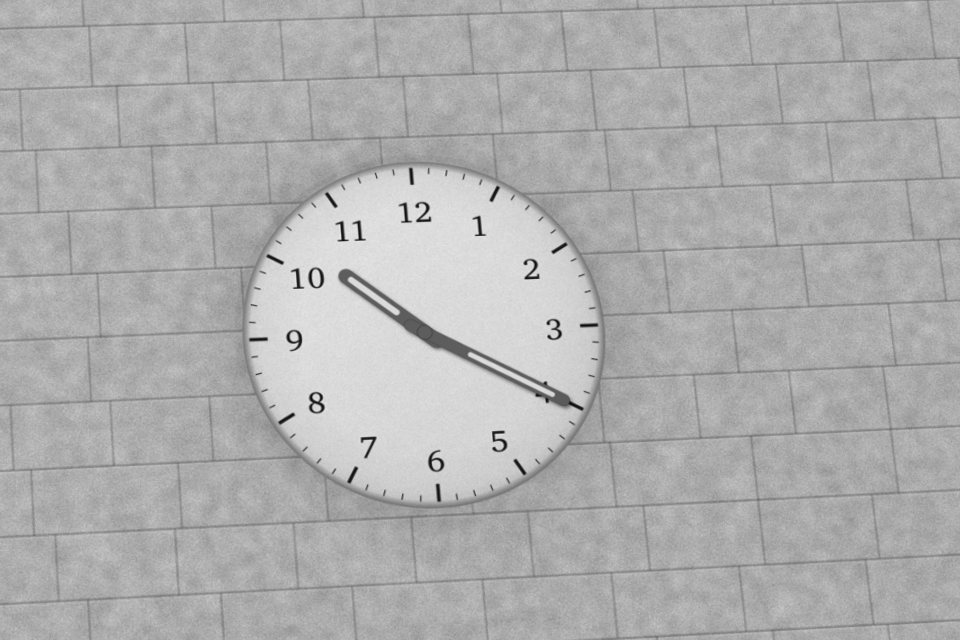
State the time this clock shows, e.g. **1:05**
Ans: **10:20**
